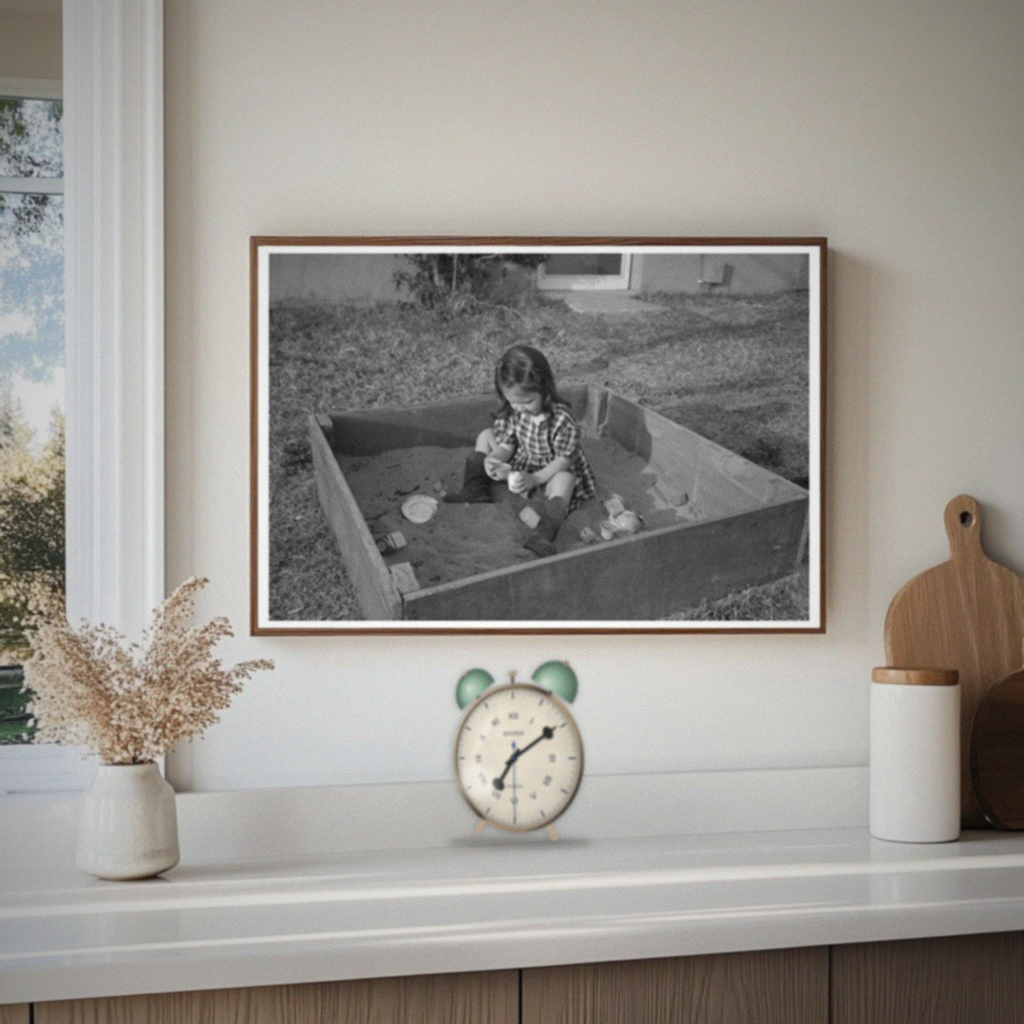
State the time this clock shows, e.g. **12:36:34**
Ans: **7:09:30**
